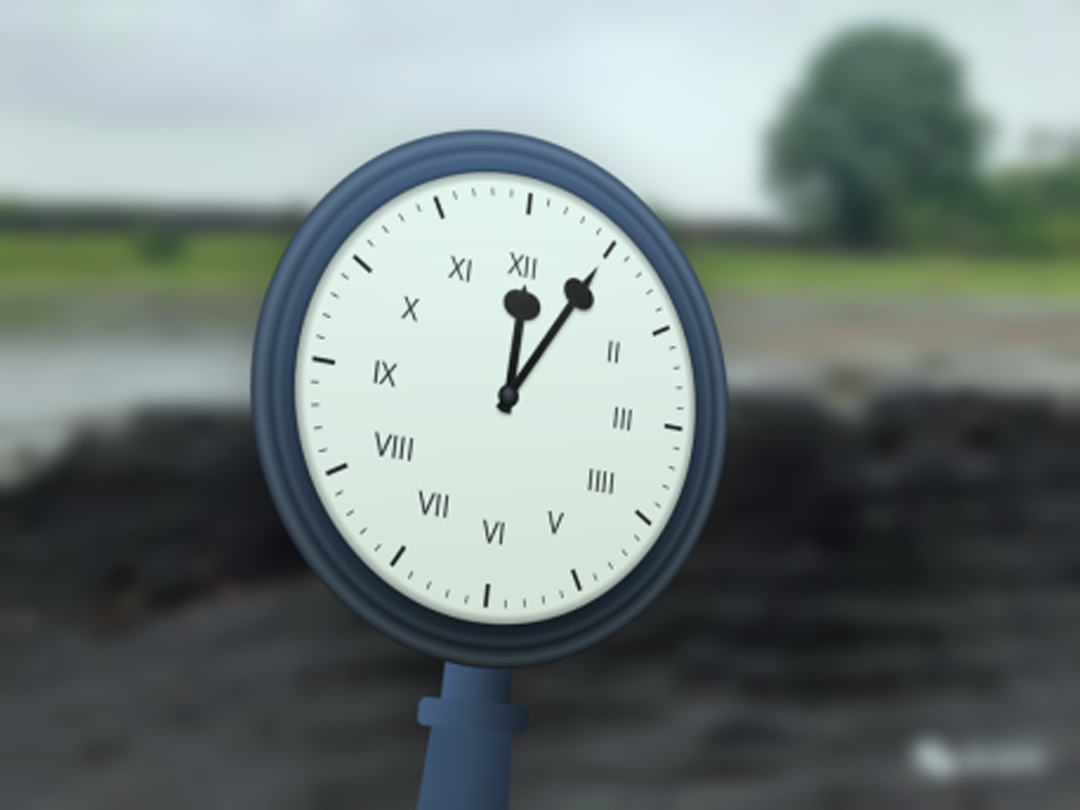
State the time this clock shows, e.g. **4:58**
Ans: **12:05**
